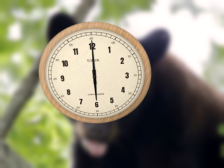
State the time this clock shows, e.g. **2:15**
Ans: **6:00**
